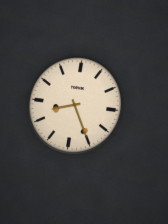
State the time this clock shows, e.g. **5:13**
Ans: **8:25**
